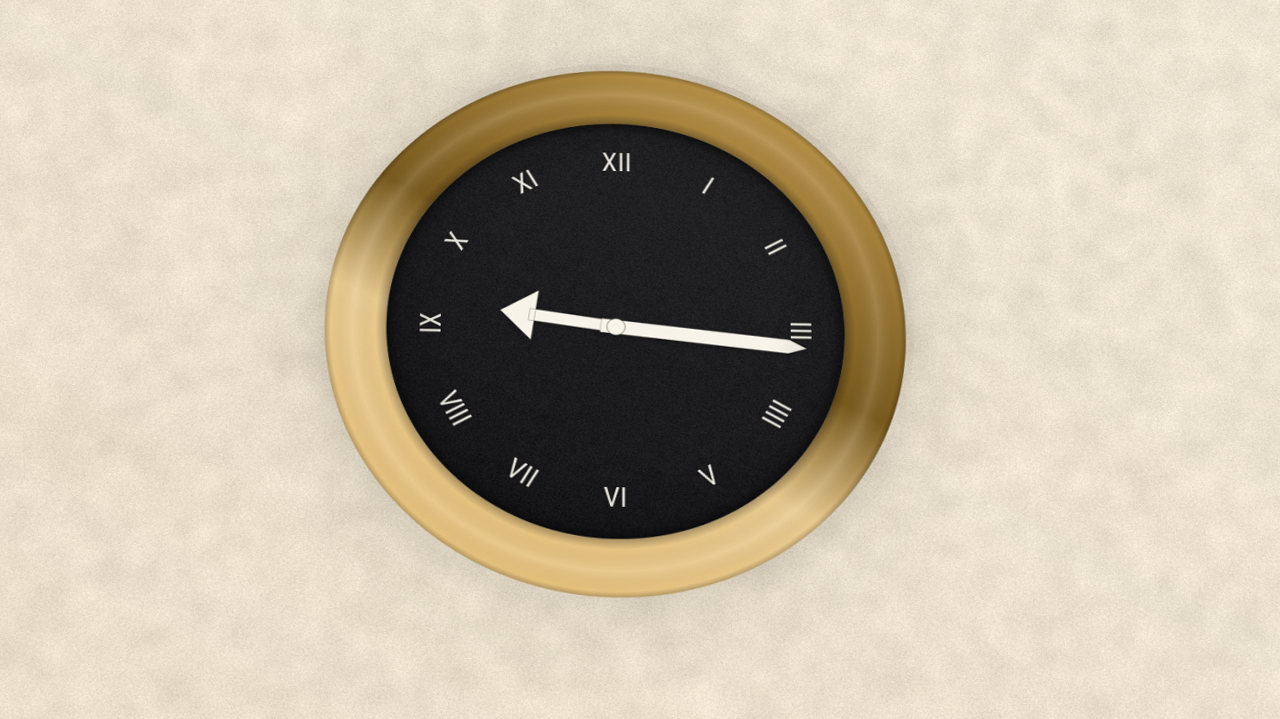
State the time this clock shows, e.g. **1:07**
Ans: **9:16**
